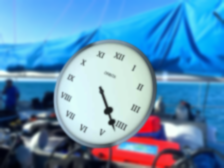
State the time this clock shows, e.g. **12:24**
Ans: **4:22**
